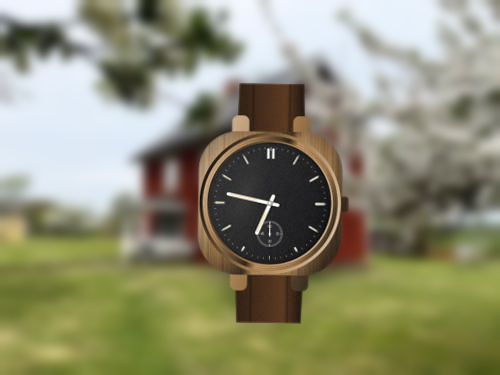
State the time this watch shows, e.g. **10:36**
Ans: **6:47**
